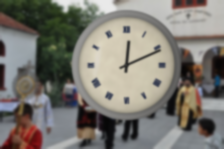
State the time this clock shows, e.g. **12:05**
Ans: **12:11**
